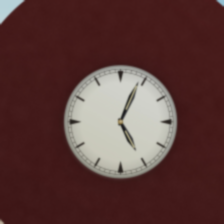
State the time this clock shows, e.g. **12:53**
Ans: **5:04**
